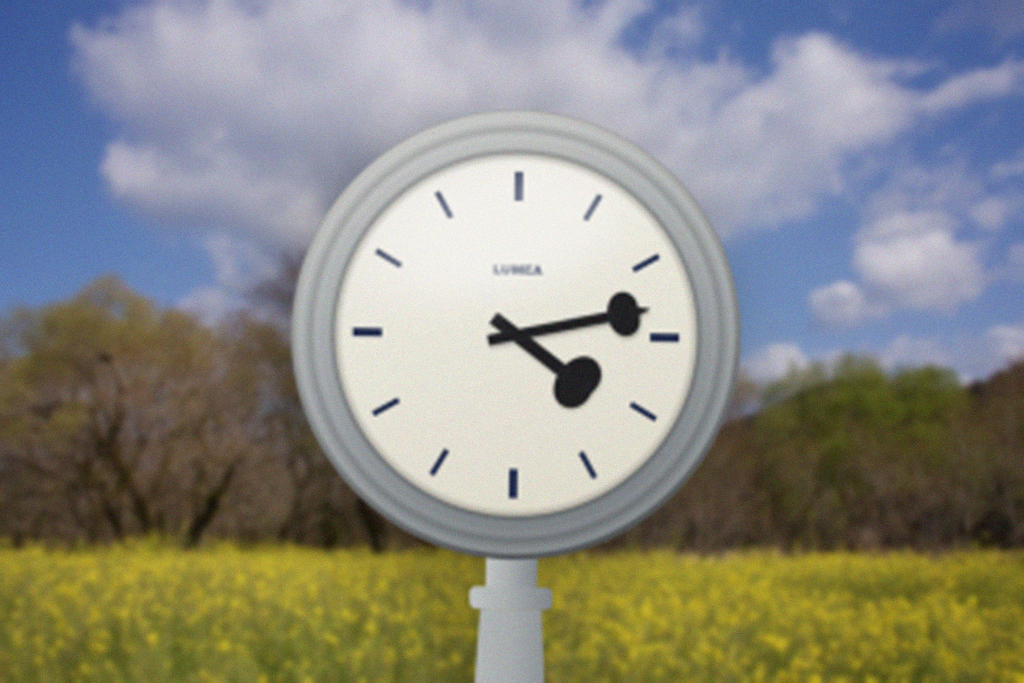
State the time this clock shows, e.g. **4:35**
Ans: **4:13**
